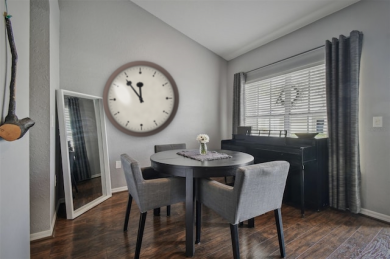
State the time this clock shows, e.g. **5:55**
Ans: **11:54**
